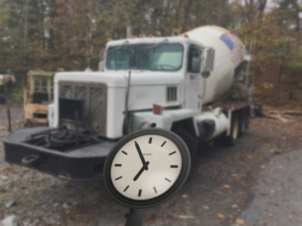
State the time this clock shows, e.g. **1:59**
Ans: **6:55**
